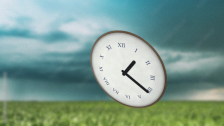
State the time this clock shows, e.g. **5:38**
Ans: **1:21**
